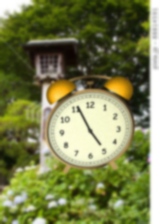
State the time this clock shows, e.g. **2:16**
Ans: **4:56**
